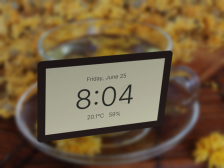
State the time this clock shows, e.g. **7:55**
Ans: **8:04**
